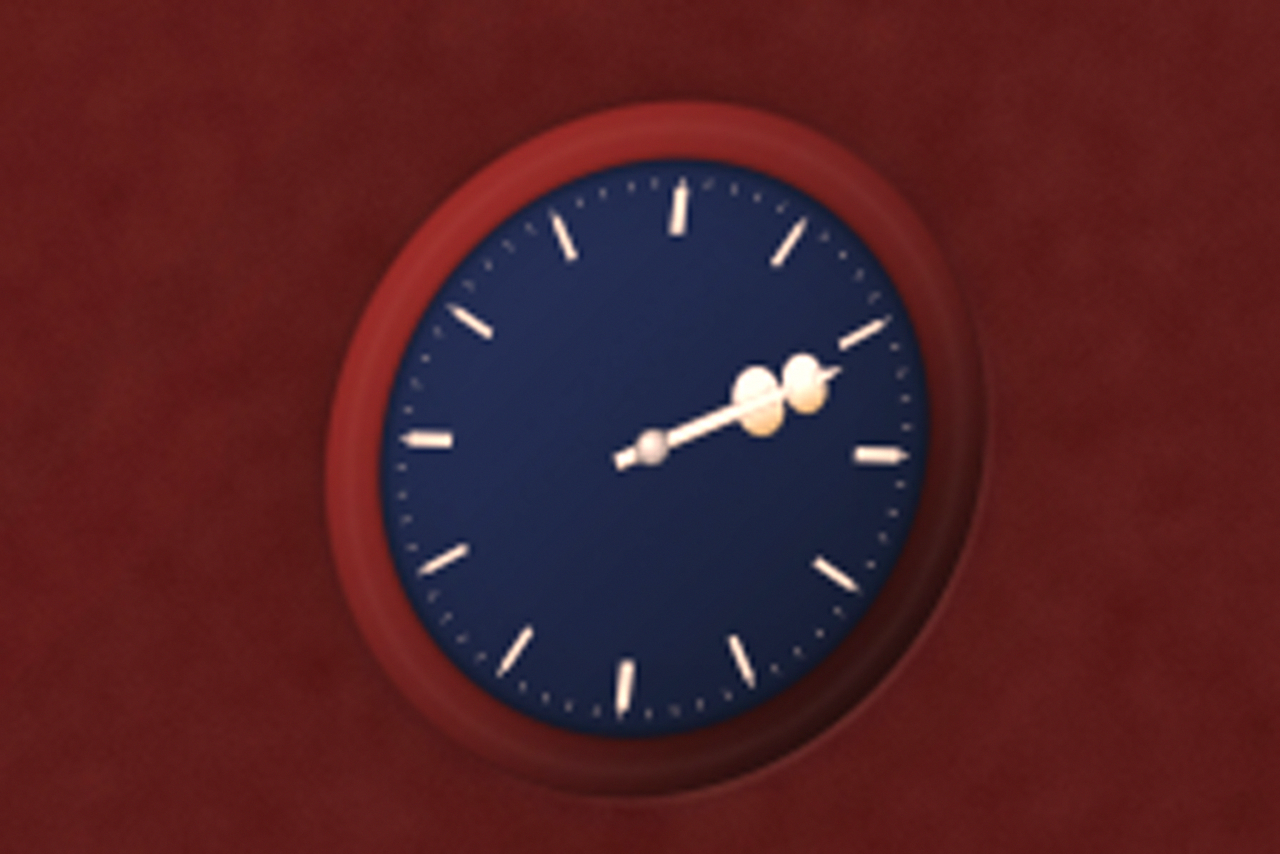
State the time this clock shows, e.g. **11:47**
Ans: **2:11**
